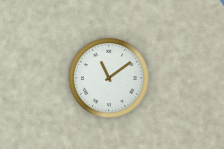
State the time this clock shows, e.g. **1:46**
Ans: **11:09**
